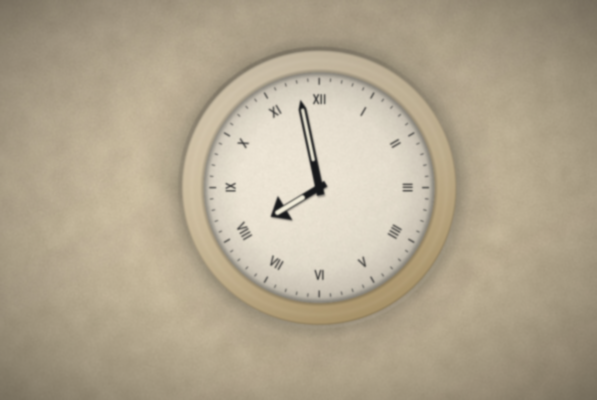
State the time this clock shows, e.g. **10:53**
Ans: **7:58**
